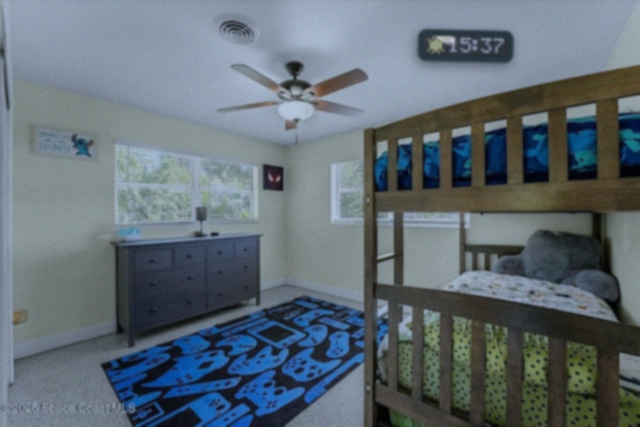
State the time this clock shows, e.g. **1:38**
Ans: **15:37**
